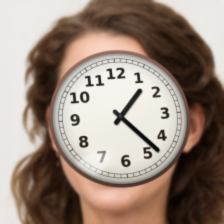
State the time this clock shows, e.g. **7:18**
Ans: **1:23**
